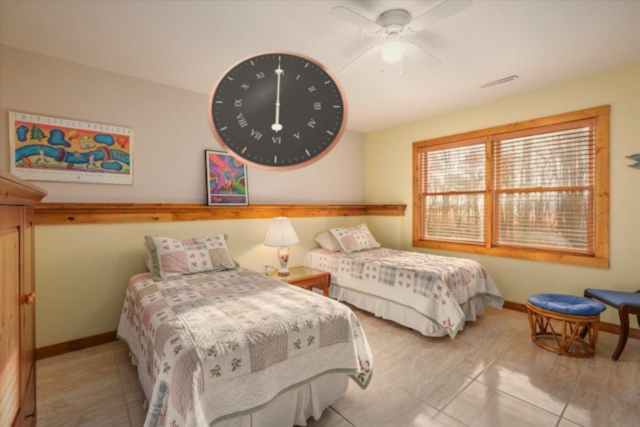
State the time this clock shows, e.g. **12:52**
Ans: **6:00**
